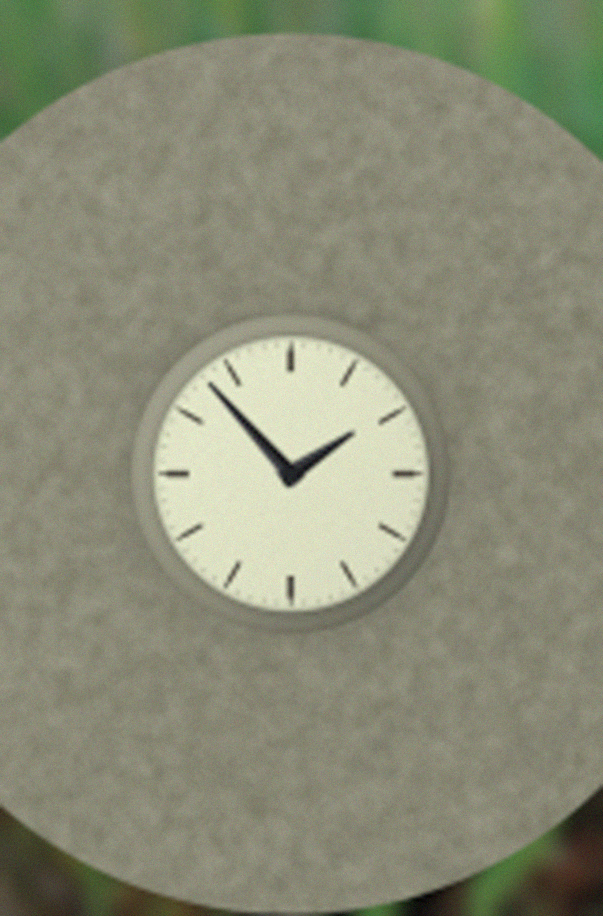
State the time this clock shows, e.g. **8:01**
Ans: **1:53**
